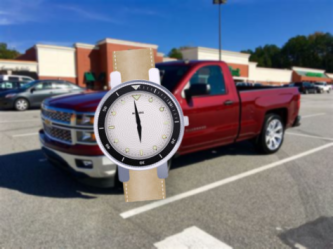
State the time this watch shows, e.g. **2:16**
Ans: **5:59**
